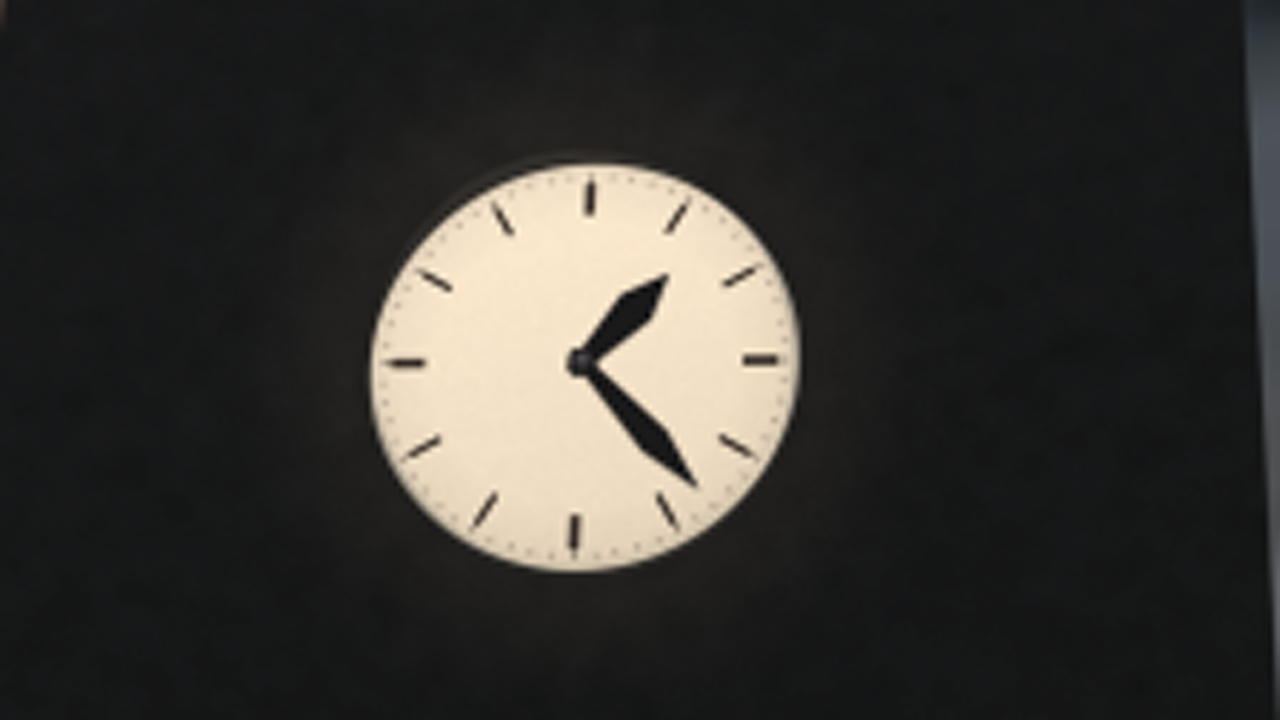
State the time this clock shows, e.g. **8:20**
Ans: **1:23**
